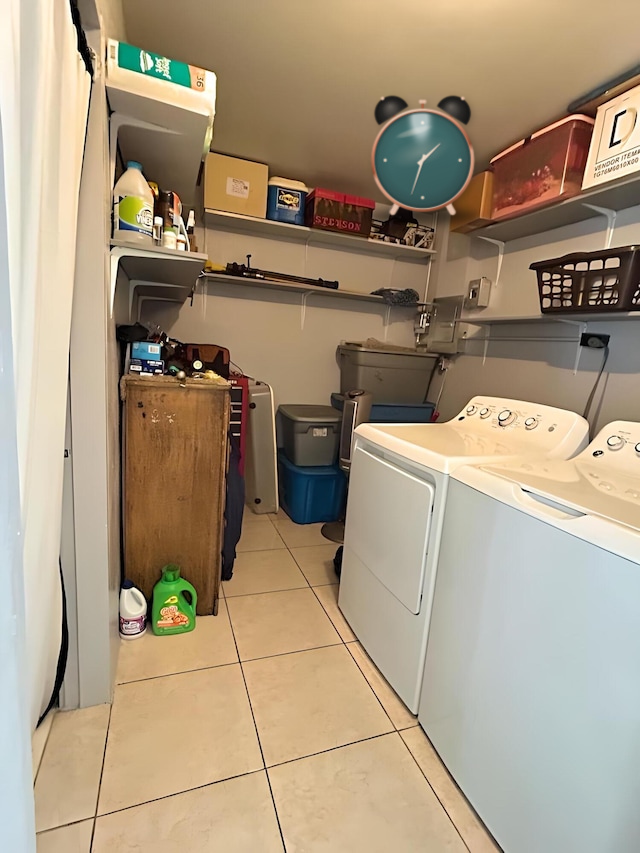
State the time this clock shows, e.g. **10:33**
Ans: **1:33**
